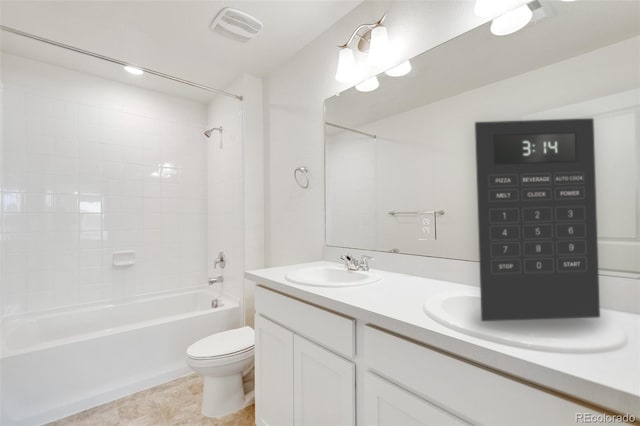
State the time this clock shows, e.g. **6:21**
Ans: **3:14**
